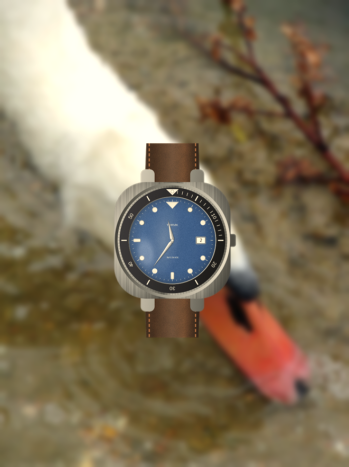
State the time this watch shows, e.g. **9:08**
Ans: **11:36**
